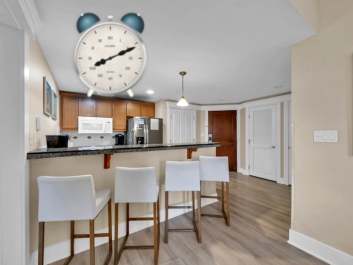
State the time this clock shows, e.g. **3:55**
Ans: **8:11**
